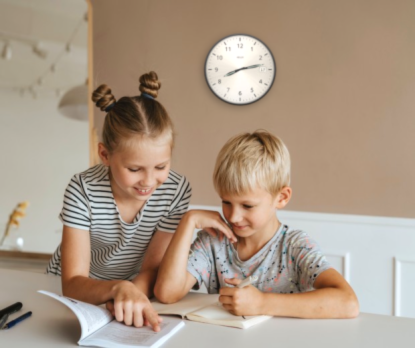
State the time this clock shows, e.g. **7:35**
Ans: **8:13**
